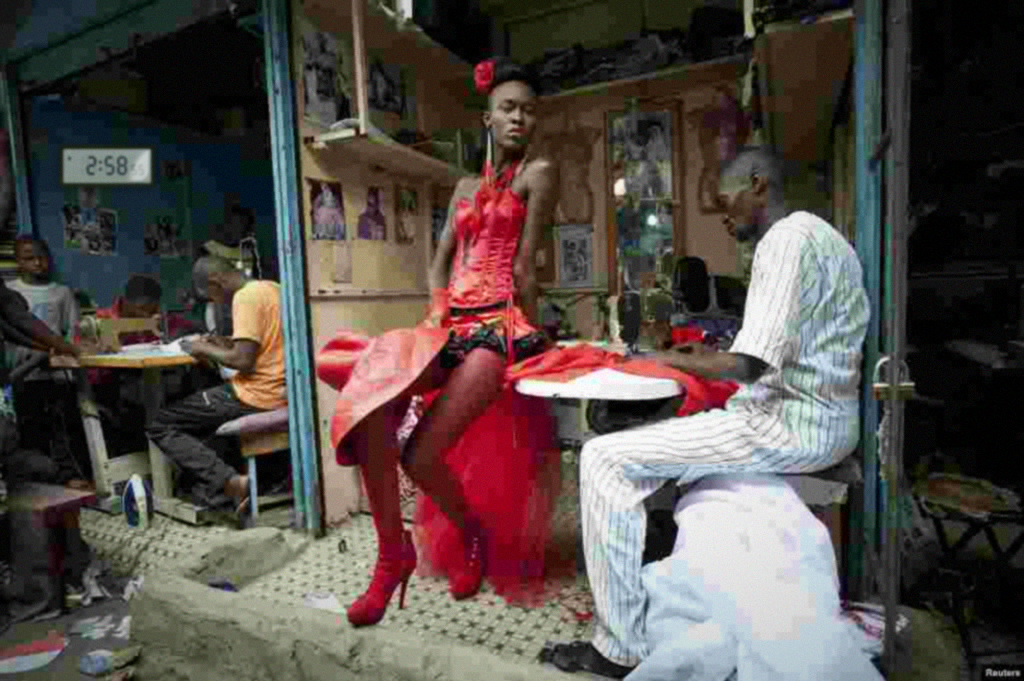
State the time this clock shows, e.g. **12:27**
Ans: **2:58**
